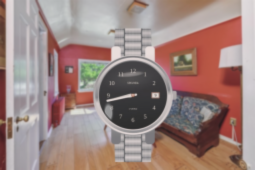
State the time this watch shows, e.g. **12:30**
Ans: **8:43**
